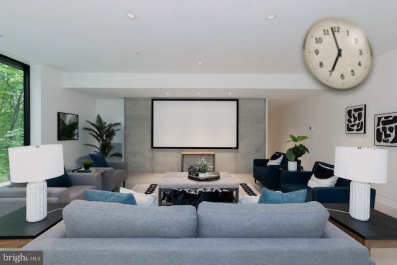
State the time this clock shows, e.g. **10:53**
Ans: **6:58**
